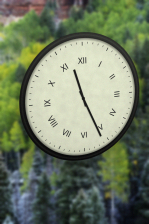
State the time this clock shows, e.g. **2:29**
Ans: **11:26**
